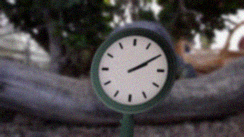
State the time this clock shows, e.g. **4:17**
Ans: **2:10**
